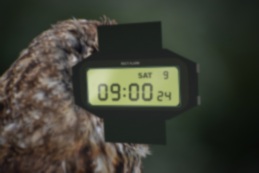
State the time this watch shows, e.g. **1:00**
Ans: **9:00**
